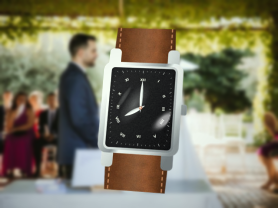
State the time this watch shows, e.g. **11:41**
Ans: **8:00**
